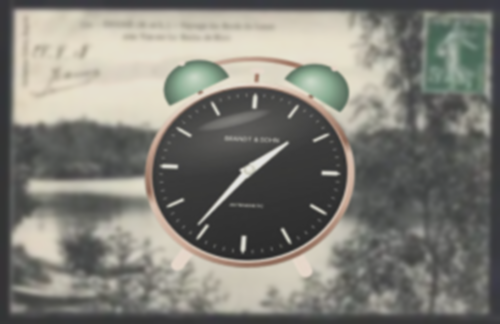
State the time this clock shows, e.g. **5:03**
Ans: **1:36**
